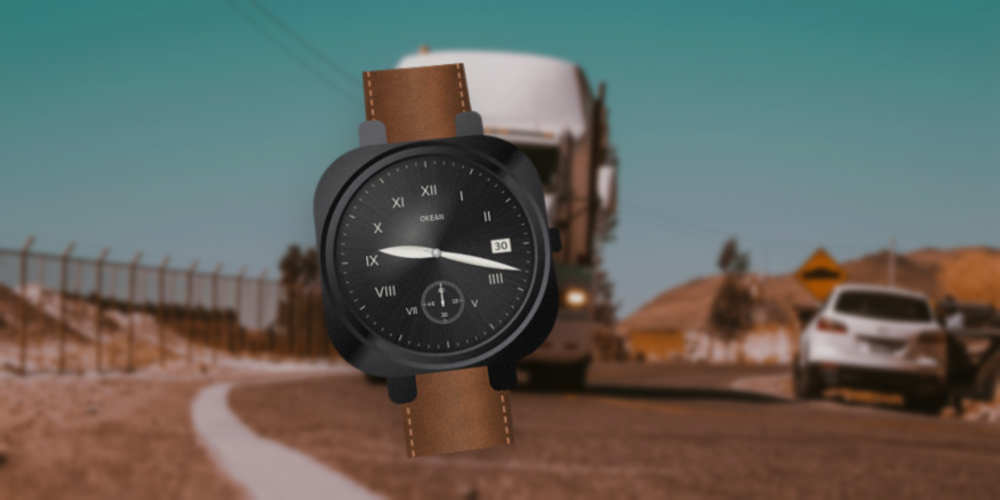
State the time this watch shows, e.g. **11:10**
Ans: **9:18**
